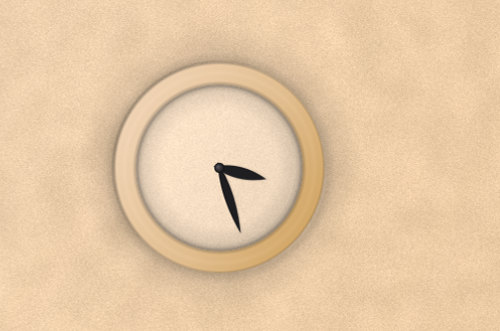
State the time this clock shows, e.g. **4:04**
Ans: **3:27**
